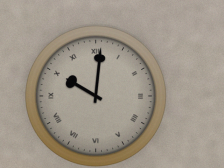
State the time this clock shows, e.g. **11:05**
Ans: **10:01**
